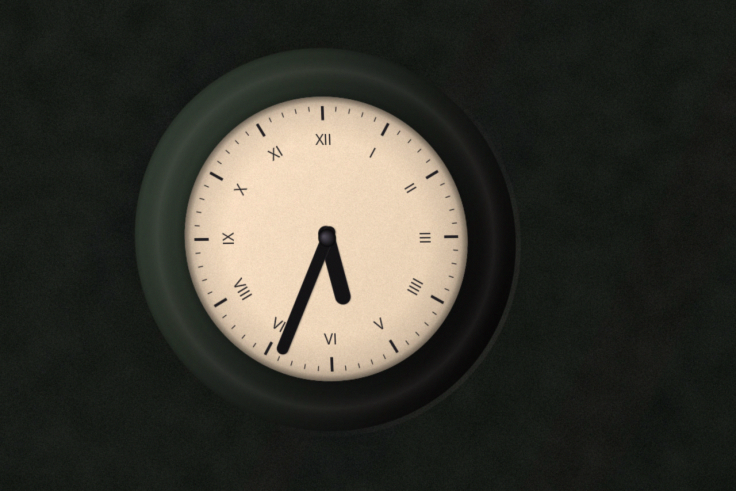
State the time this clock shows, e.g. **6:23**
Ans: **5:34**
